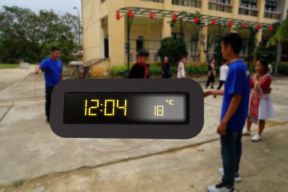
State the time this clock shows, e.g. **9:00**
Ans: **12:04**
